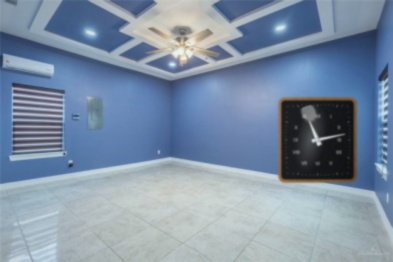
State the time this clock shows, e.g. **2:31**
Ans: **11:13**
